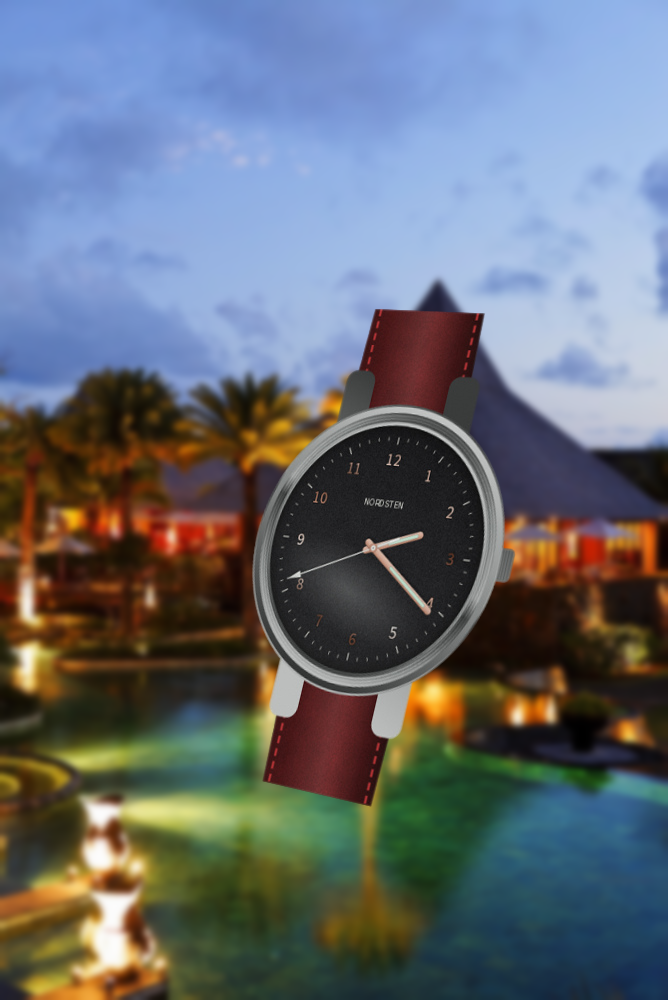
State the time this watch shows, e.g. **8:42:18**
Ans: **2:20:41**
